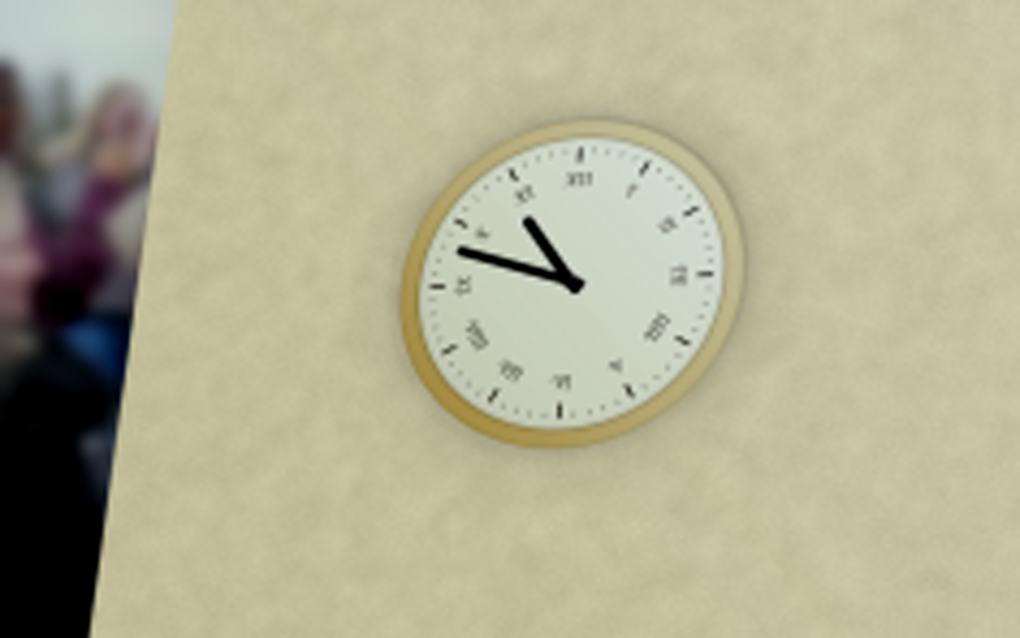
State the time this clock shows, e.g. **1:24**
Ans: **10:48**
